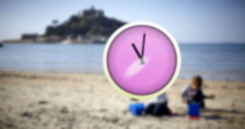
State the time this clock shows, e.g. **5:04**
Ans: **11:01**
